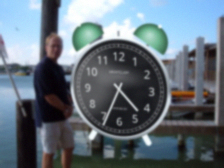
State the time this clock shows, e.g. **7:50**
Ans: **4:34**
